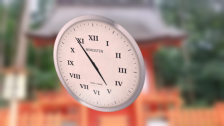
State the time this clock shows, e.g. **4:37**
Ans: **4:54**
